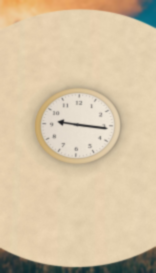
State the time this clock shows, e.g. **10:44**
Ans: **9:16**
